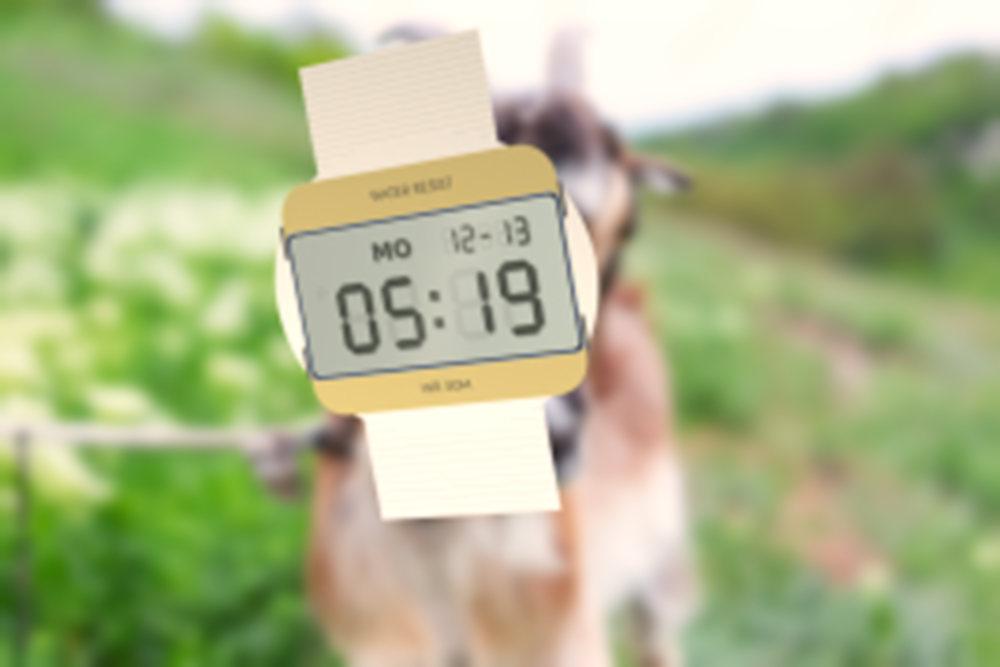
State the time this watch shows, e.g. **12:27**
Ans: **5:19**
